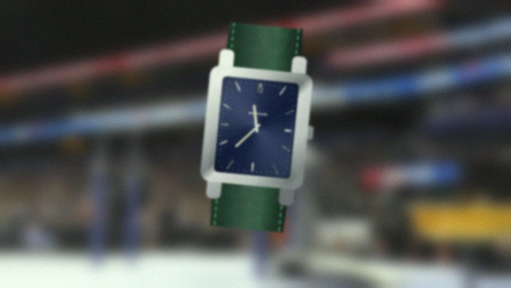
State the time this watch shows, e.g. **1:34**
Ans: **11:37**
